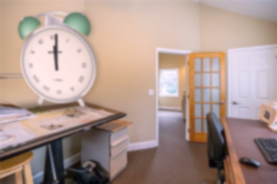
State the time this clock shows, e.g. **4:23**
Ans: **12:01**
